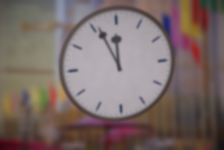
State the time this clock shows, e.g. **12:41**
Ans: **11:56**
